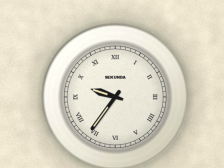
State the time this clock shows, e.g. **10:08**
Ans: **9:36**
